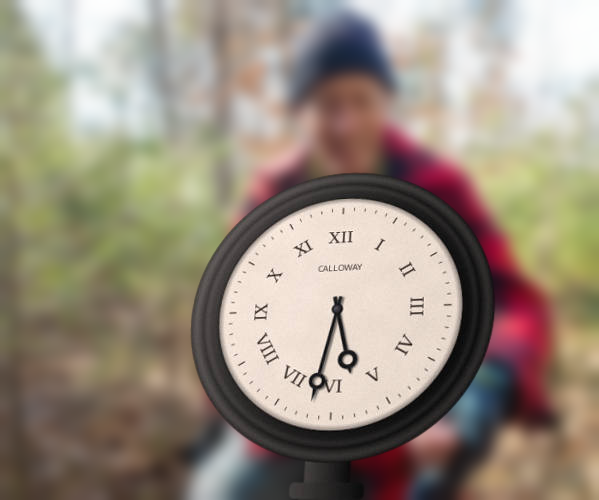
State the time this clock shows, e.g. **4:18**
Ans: **5:32**
